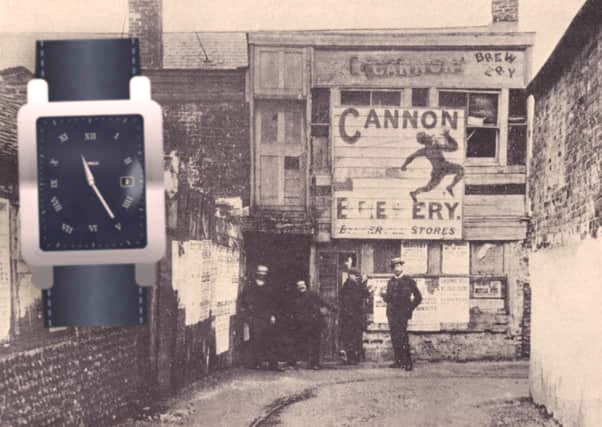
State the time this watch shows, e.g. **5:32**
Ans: **11:25**
